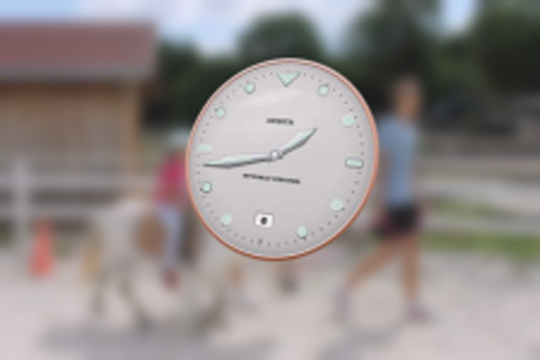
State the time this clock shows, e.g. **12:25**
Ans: **1:43**
